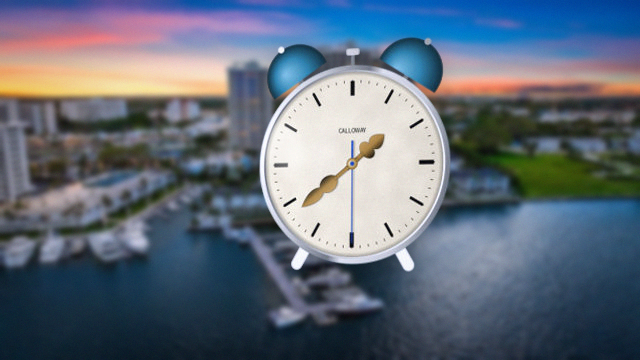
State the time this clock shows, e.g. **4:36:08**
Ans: **1:38:30**
